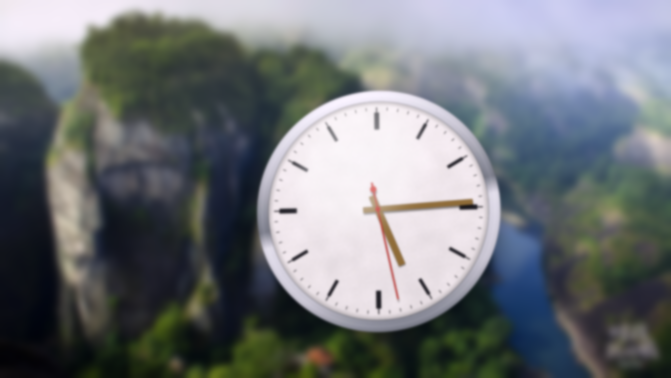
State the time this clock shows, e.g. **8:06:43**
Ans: **5:14:28**
